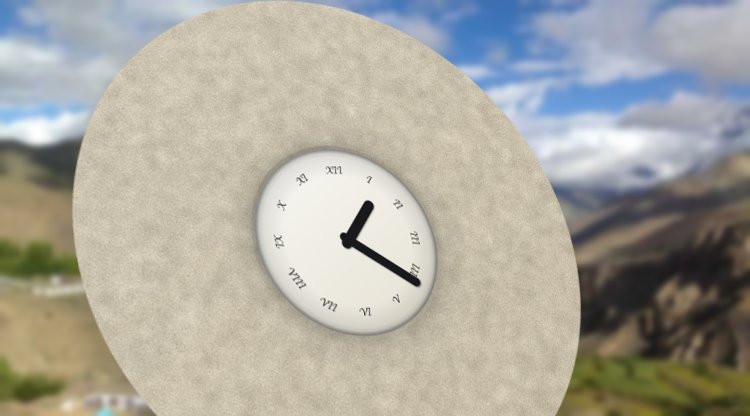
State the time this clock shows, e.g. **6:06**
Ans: **1:21**
